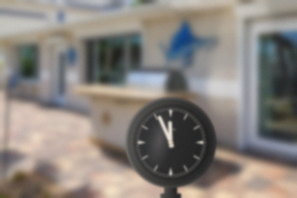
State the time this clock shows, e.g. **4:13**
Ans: **11:56**
